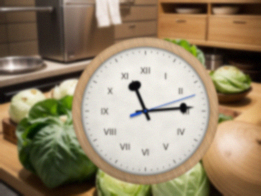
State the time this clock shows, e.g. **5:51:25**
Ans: **11:14:12**
